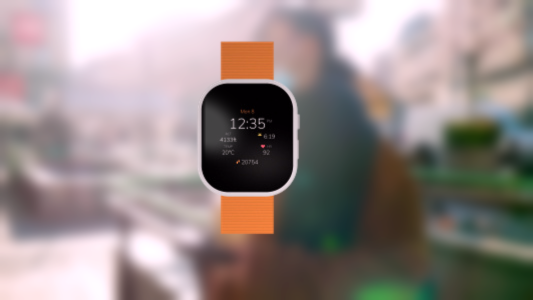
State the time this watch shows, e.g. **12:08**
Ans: **12:35**
